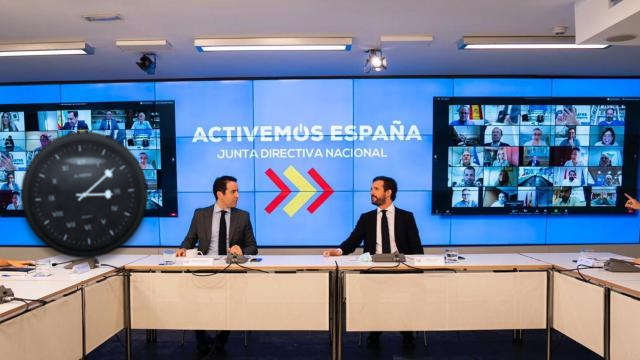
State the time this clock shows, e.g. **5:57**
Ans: **3:09**
